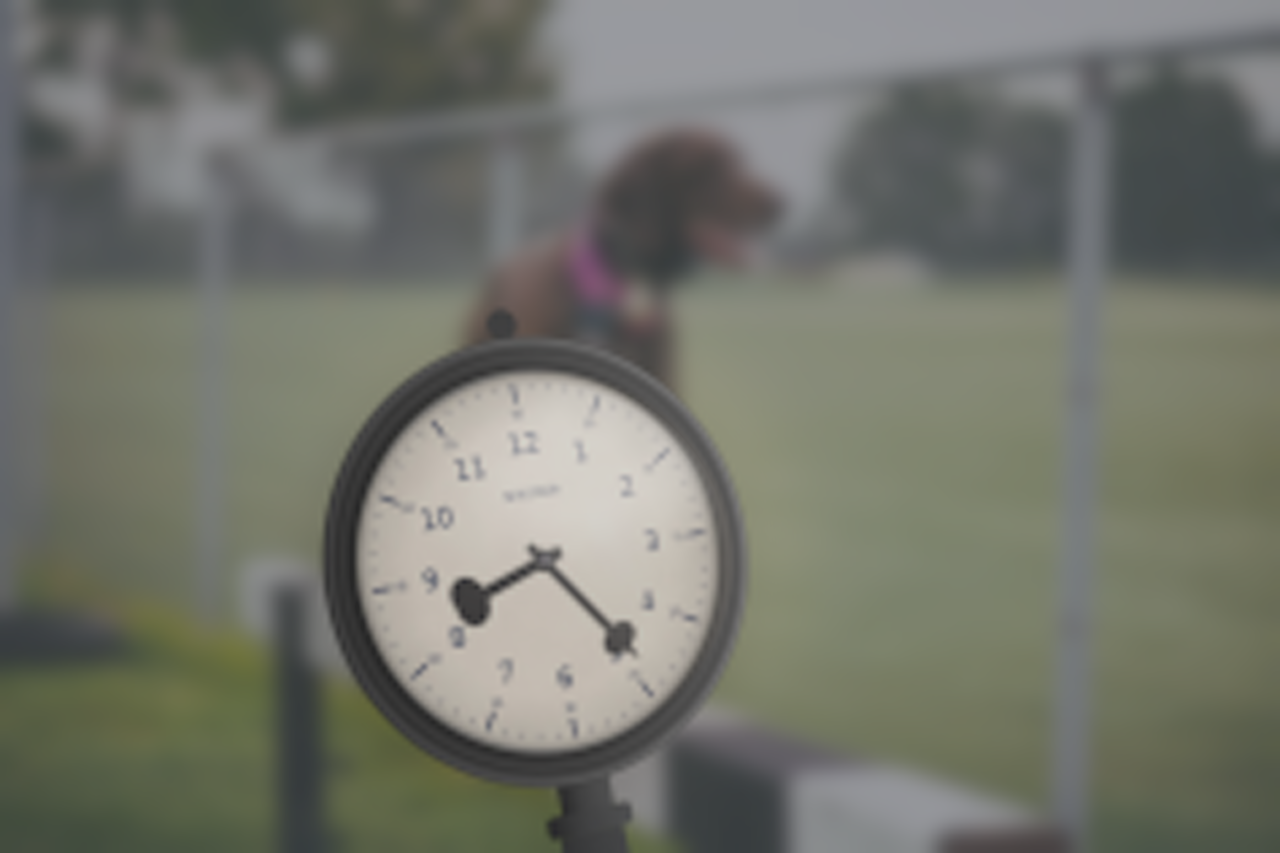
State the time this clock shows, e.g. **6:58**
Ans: **8:24**
